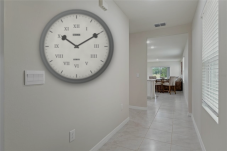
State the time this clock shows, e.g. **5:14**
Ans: **10:10**
